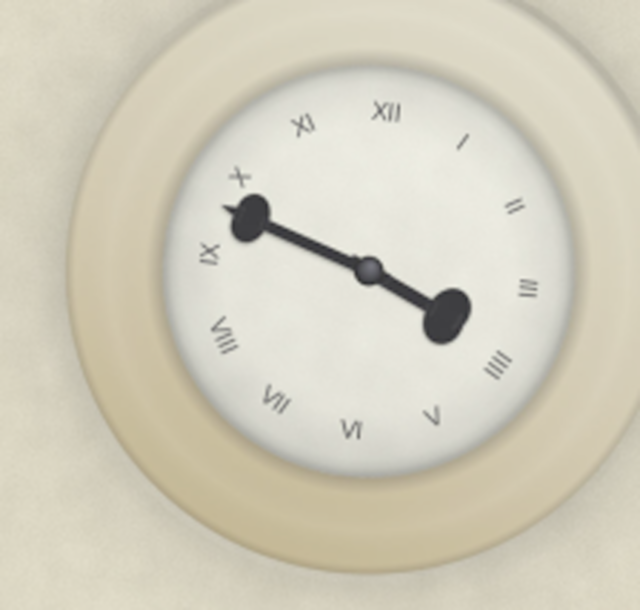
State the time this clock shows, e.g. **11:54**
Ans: **3:48**
